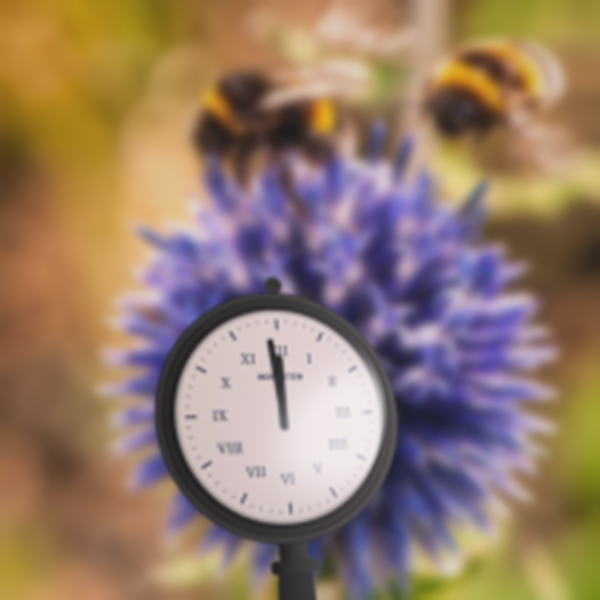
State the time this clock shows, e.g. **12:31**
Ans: **11:59**
